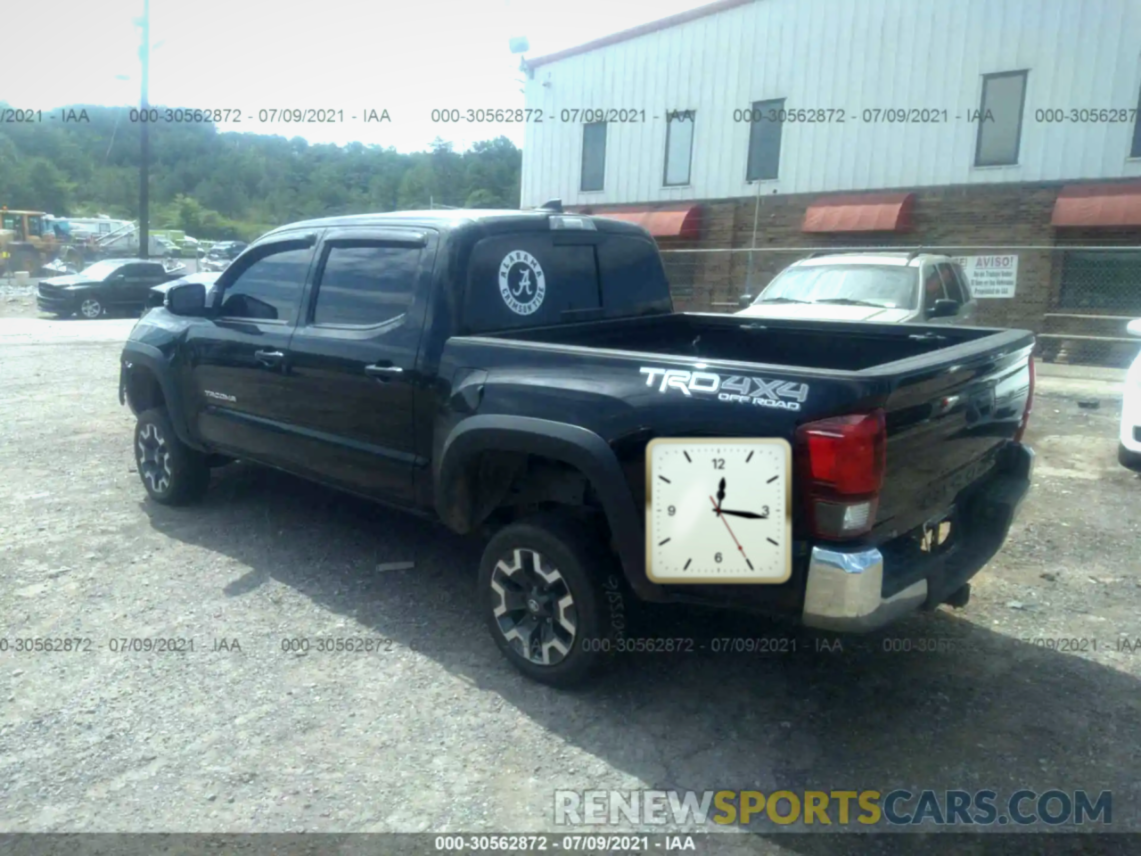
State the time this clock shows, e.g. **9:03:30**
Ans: **12:16:25**
